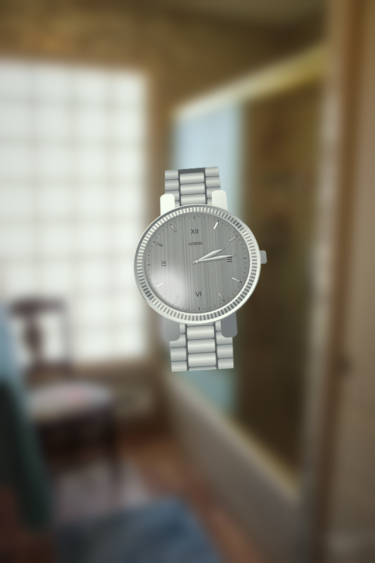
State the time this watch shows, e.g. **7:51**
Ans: **2:14**
